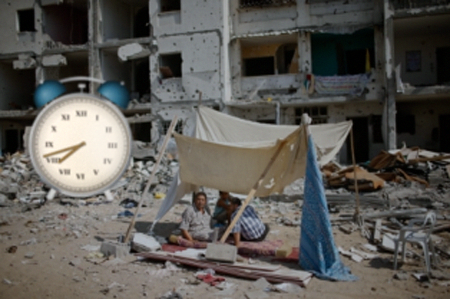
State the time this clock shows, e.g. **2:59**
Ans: **7:42**
